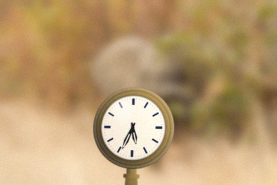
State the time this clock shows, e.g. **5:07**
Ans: **5:34**
